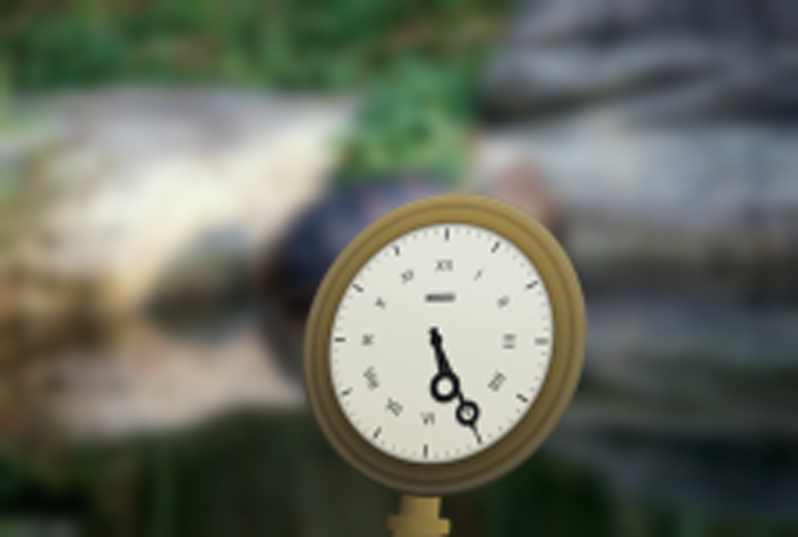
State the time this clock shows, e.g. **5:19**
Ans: **5:25**
